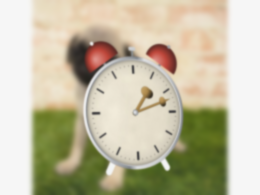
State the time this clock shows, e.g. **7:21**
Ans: **1:12**
